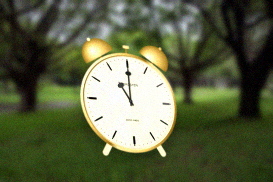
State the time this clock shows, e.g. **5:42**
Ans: **11:00**
